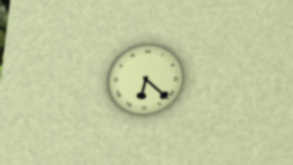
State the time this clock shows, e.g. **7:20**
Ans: **6:22**
